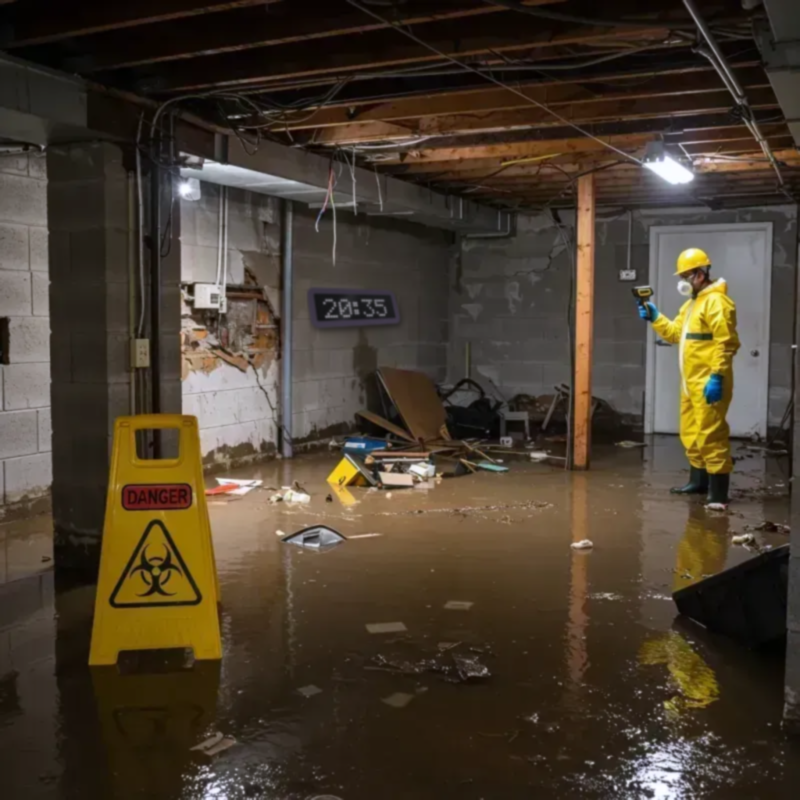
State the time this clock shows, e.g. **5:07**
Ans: **20:35**
